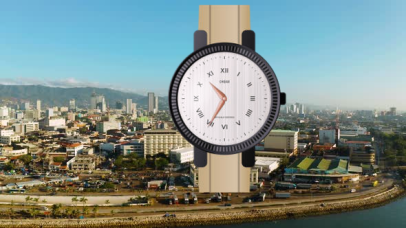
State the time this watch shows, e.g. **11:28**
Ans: **10:35**
